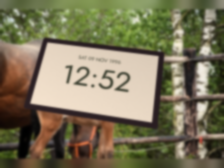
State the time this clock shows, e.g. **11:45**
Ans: **12:52**
